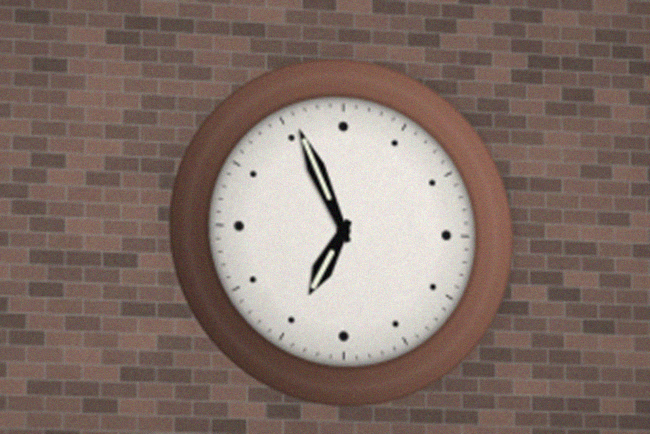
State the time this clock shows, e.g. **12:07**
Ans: **6:56**
